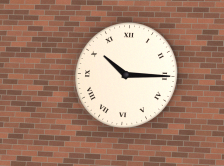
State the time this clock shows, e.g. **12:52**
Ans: **10:15**
